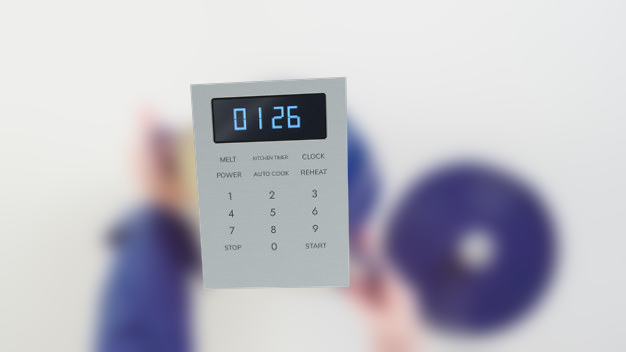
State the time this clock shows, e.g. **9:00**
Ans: **1:26**
